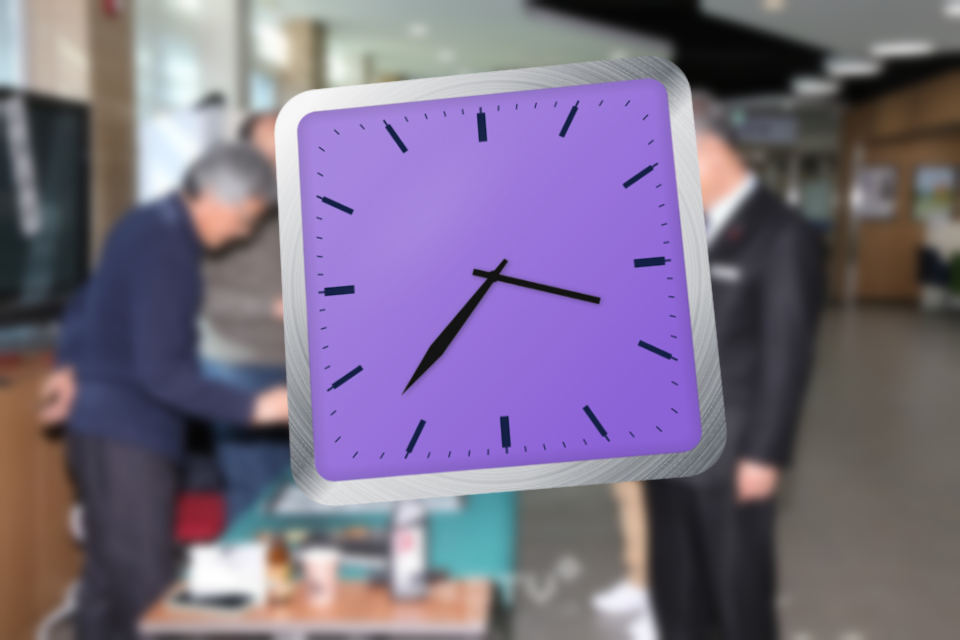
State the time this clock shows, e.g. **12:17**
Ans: **3:37**
